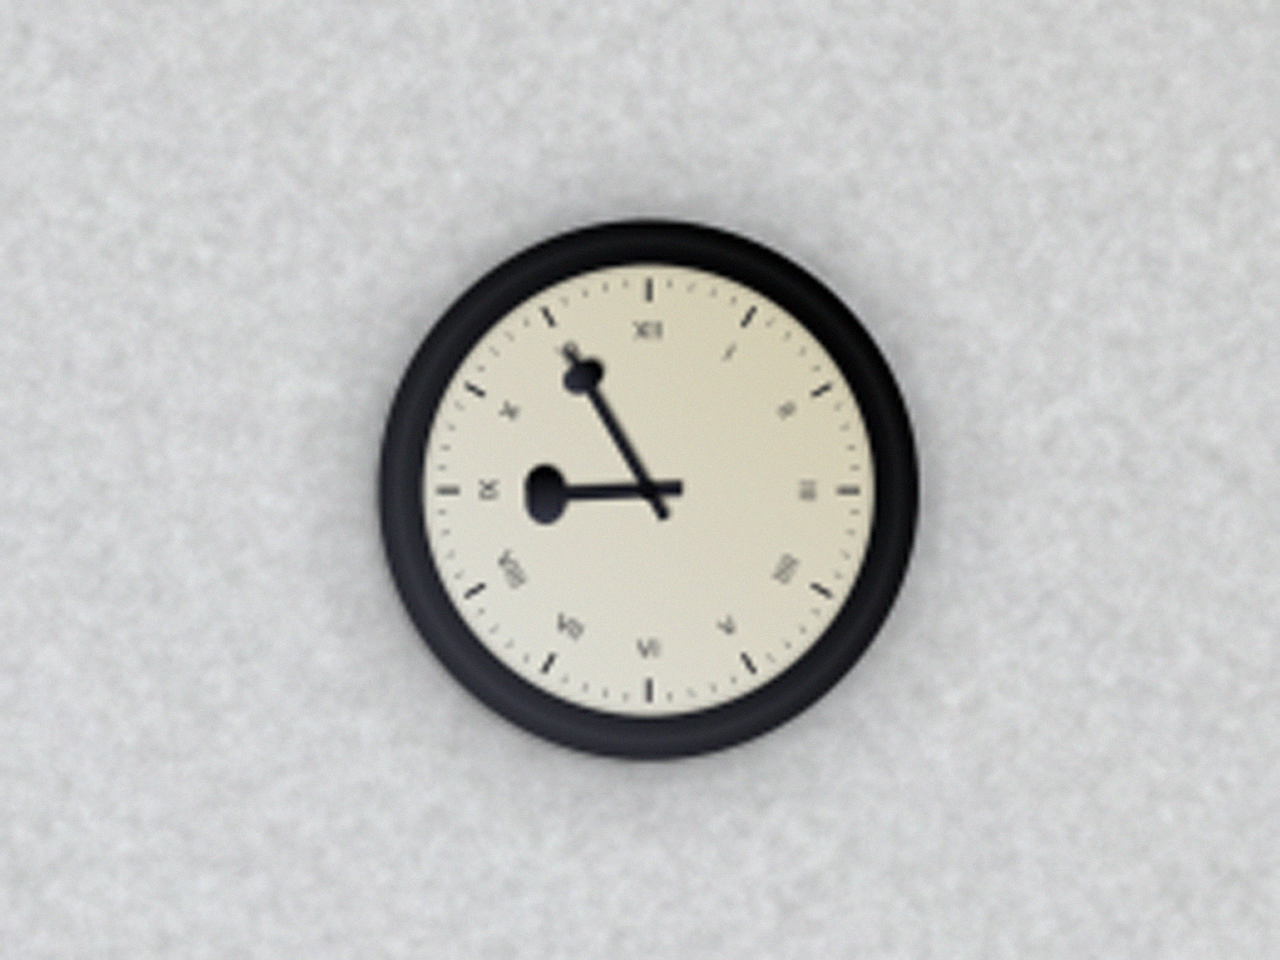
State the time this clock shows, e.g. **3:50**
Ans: **8:55**
